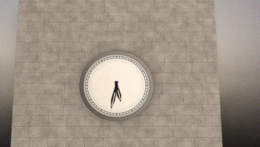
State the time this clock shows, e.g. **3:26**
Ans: **5:32**
